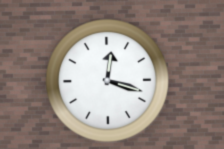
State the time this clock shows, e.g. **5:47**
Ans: **12:18**
